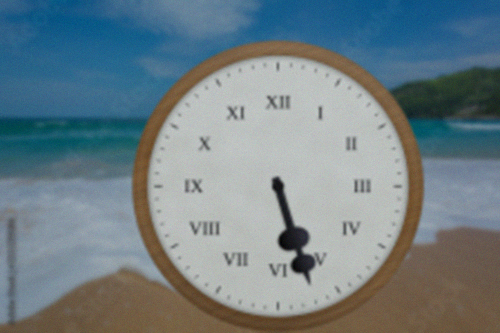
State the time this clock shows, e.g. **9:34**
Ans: **5:27**
